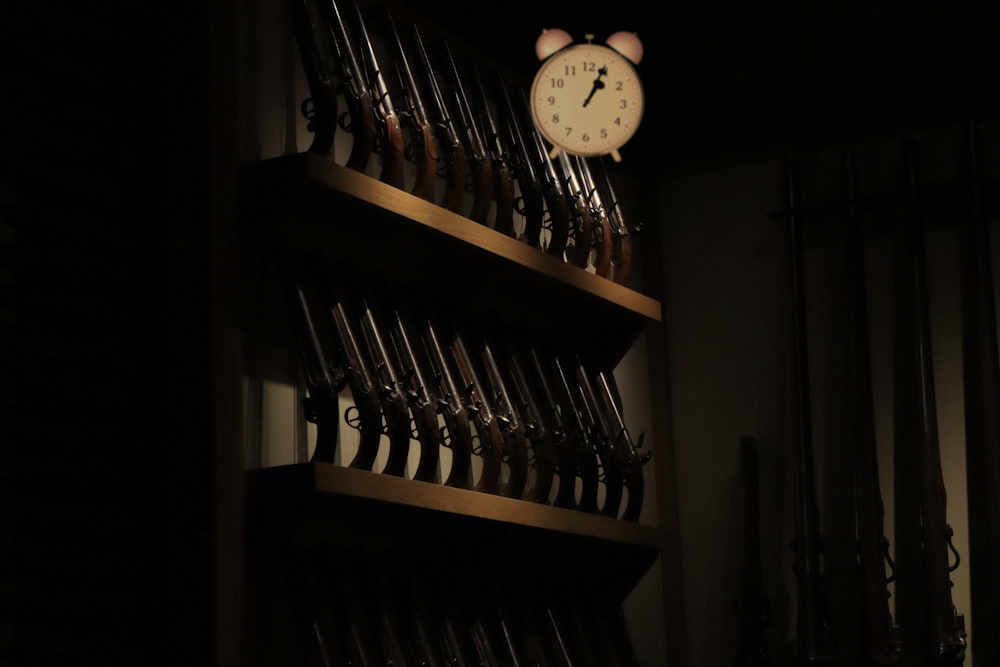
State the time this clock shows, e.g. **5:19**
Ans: **1:04**
